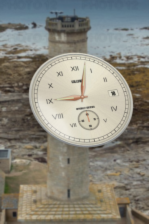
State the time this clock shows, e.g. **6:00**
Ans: **9:03**
